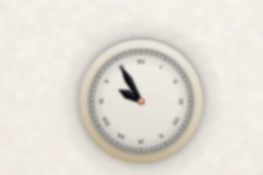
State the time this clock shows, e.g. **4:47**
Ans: **9:55**
